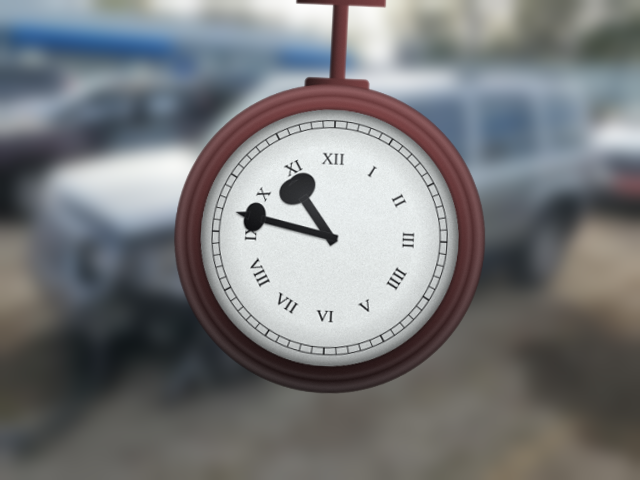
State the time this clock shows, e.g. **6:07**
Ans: **10:47**
